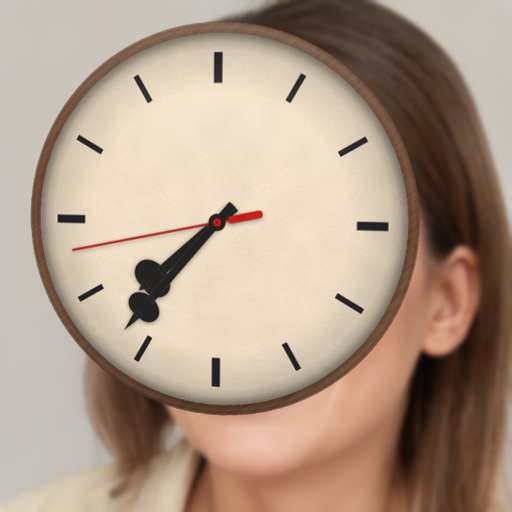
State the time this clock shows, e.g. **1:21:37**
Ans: **7:36:43**
